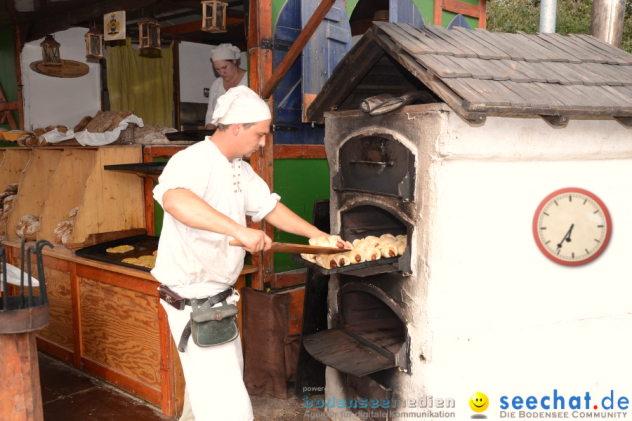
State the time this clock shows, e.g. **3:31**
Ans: **6:36**
